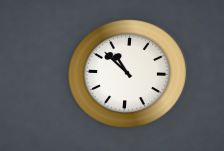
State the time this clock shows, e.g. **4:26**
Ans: **10:52**
